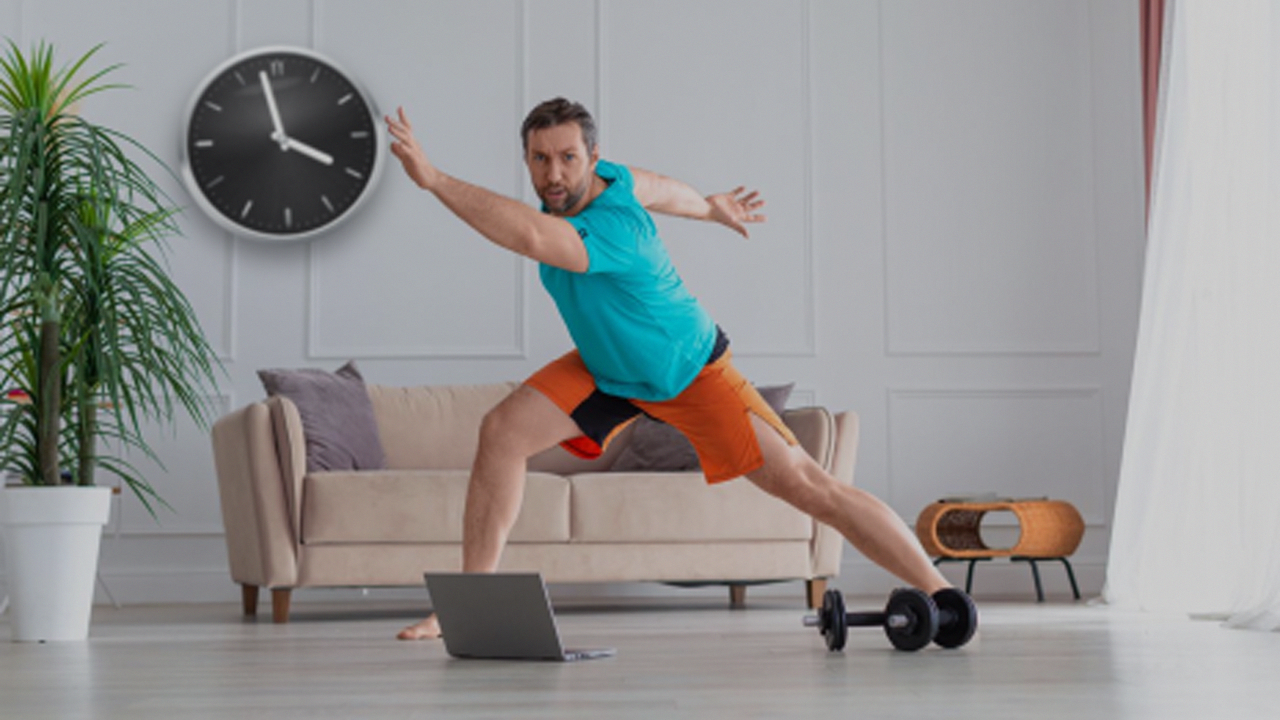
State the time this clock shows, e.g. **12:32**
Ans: **3:58**
